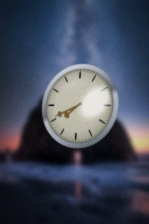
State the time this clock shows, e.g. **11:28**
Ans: **7:41**
